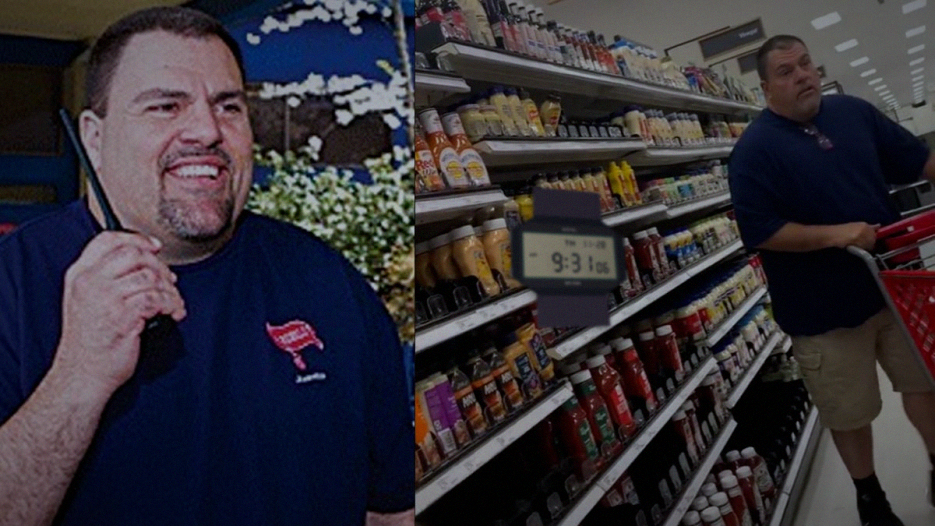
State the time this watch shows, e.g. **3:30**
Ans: **9:31**
